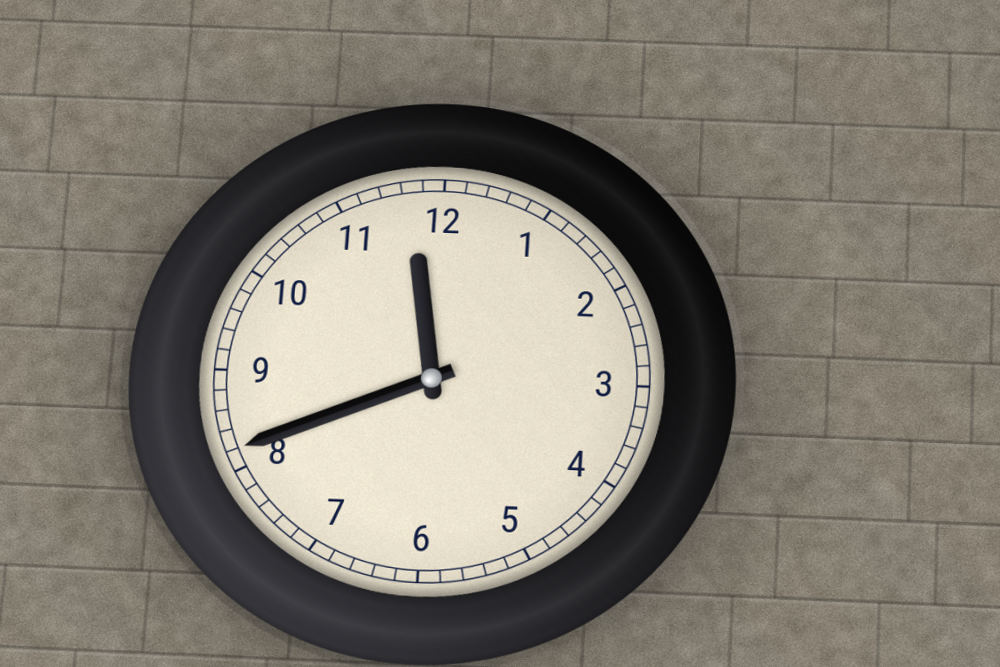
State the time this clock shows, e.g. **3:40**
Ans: **11:41**
